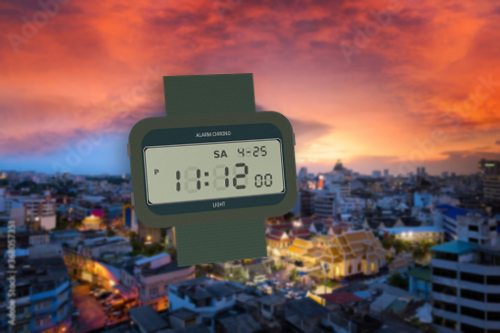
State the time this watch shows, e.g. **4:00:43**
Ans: **11:12:00**
